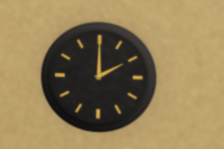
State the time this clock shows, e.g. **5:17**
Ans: **2:00**
